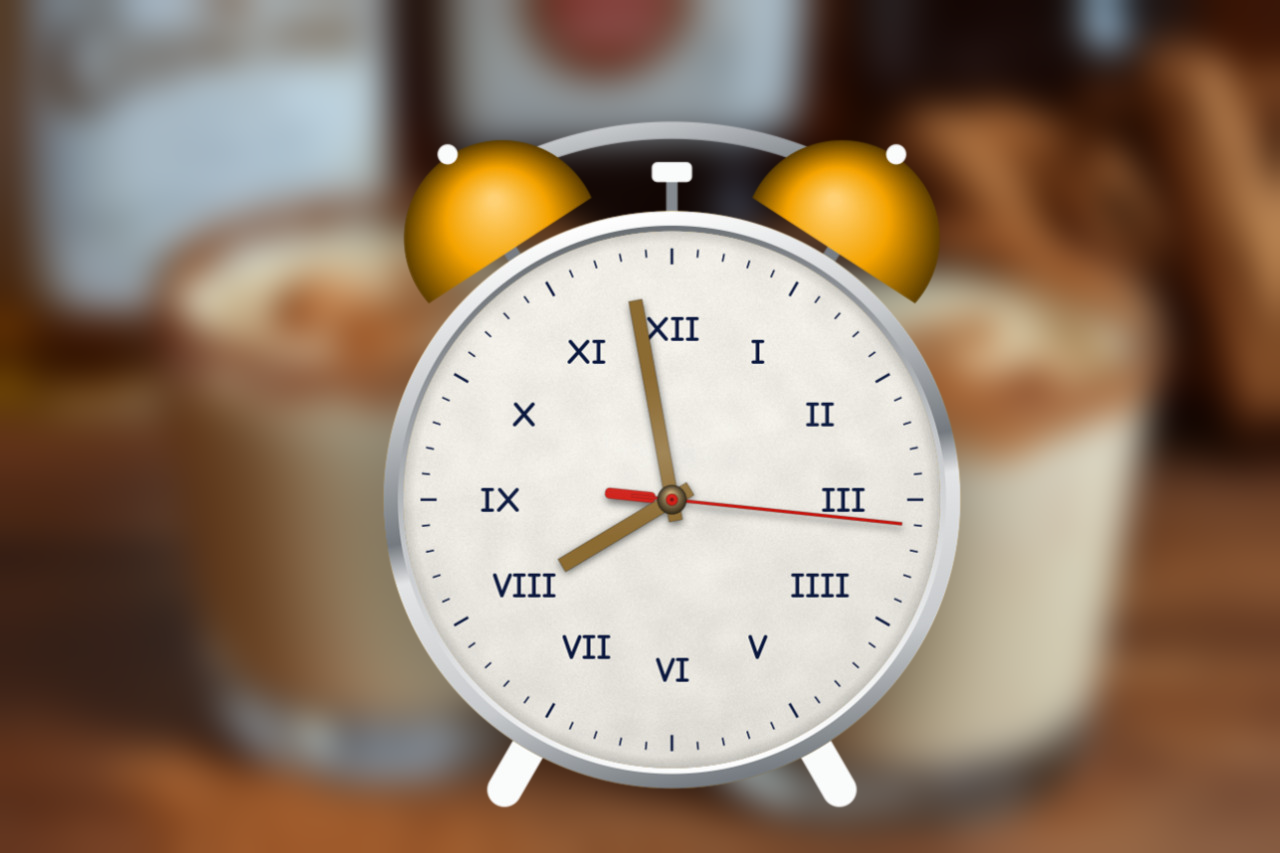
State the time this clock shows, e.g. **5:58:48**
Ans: **7:58:16**
